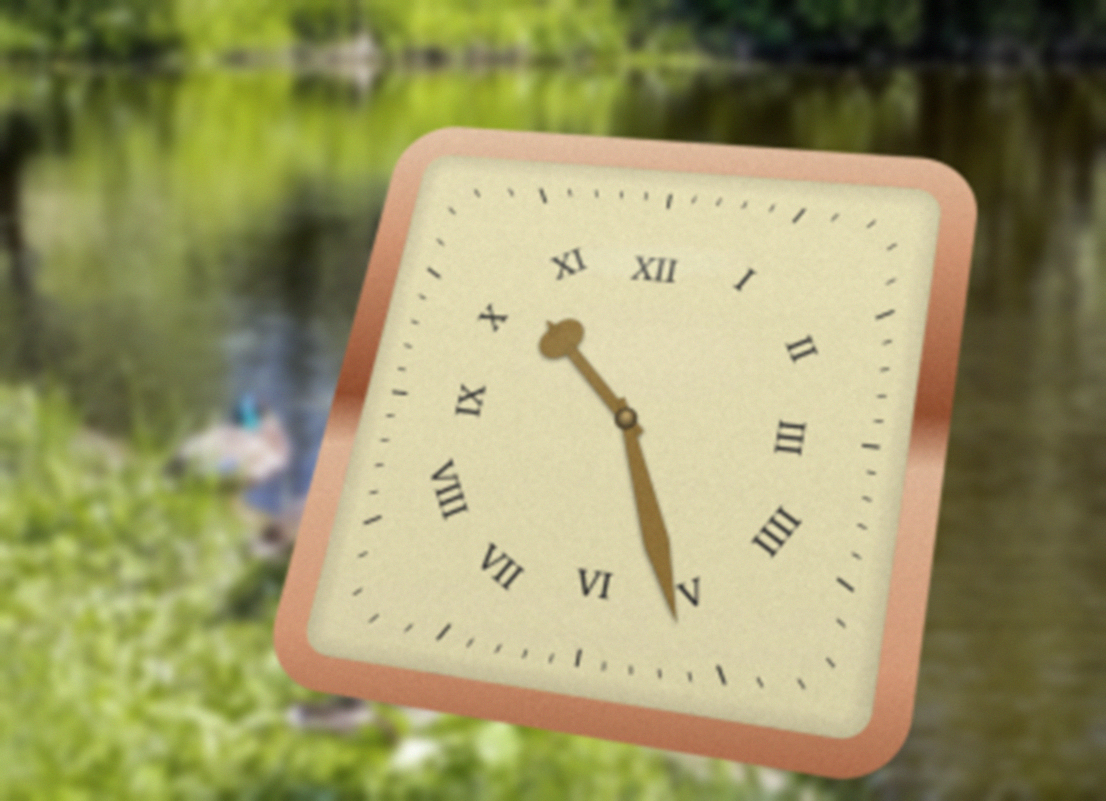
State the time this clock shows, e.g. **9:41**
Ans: **10:26**
